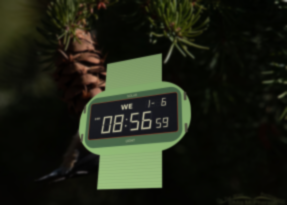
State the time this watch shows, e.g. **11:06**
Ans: **8:56**
